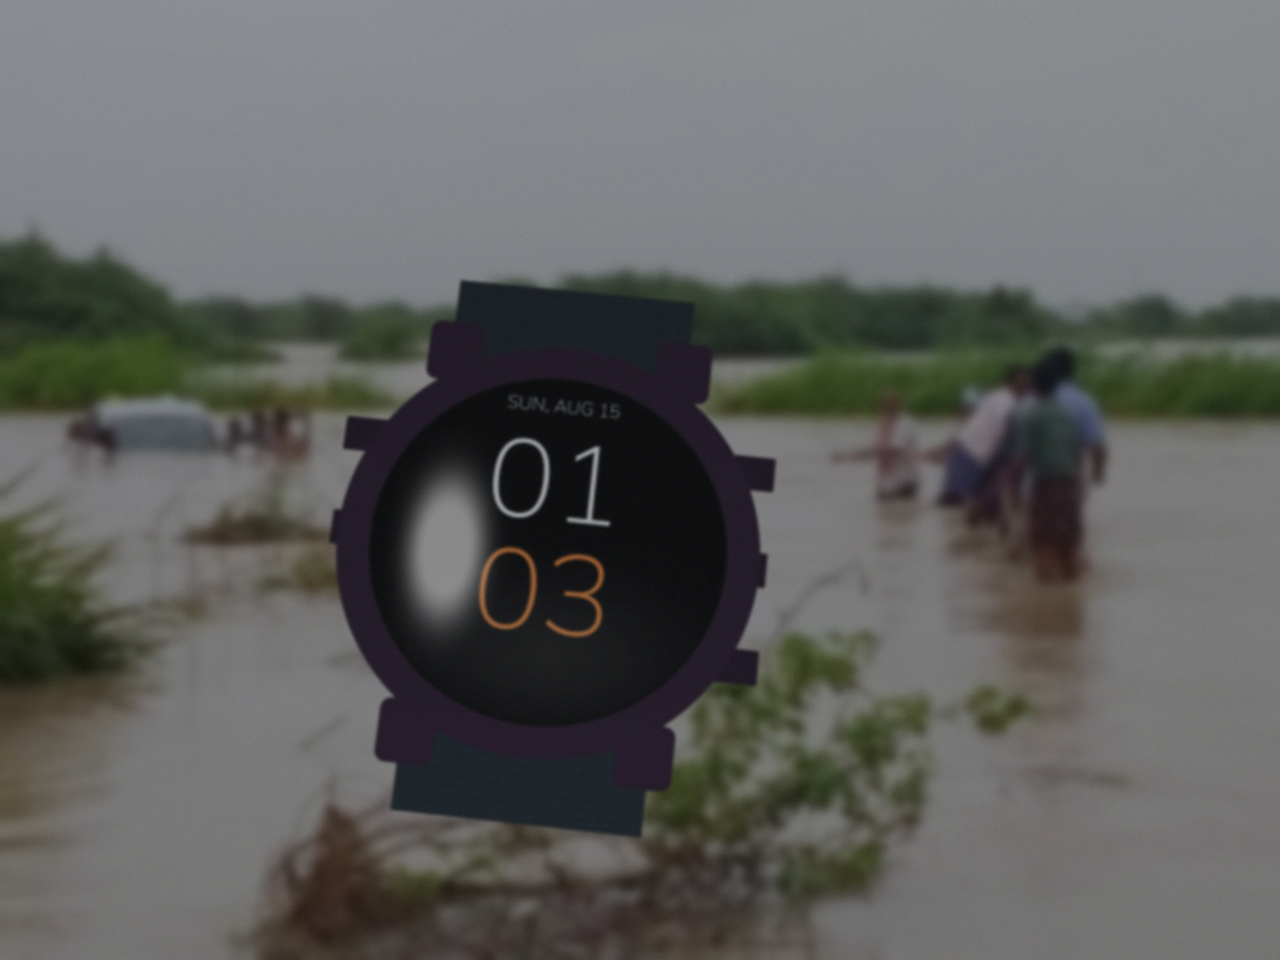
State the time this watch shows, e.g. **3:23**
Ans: **1:03**
